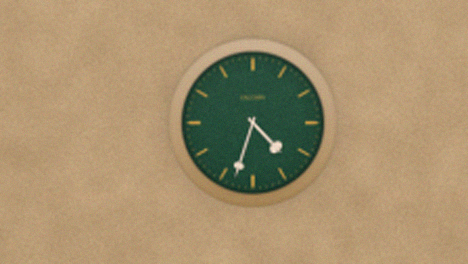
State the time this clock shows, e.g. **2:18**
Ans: **4:33**
